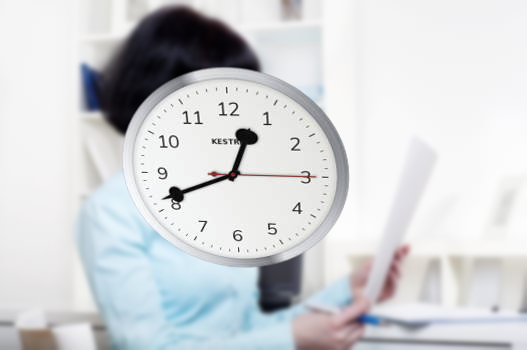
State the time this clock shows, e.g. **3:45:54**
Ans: **12:41:15**
